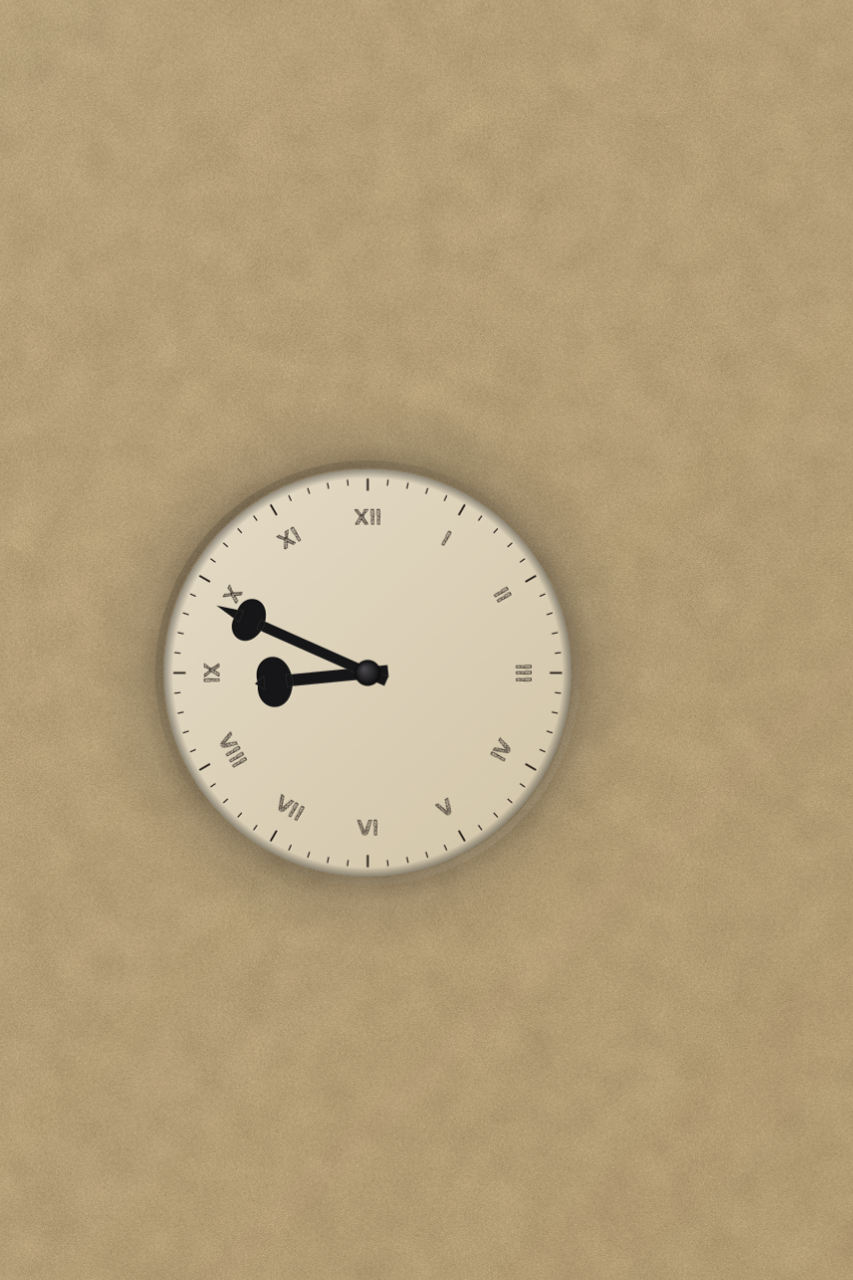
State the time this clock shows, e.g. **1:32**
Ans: **8:49**
